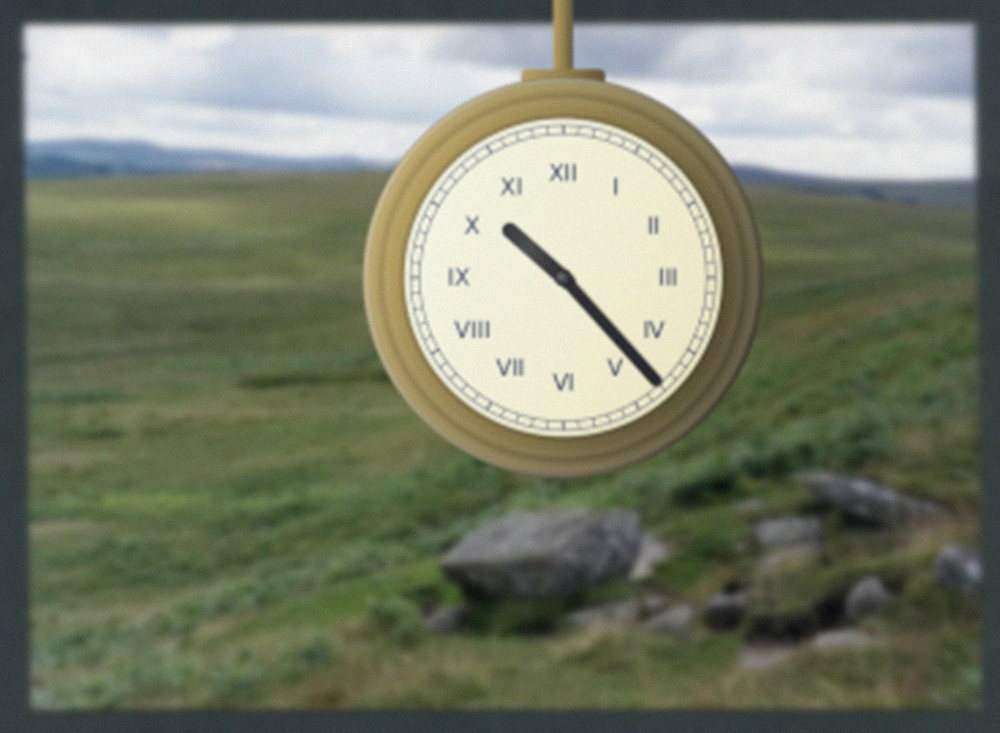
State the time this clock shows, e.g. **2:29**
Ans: **10:23**
